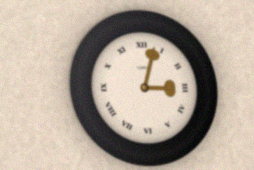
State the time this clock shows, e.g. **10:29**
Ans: **3:03**
